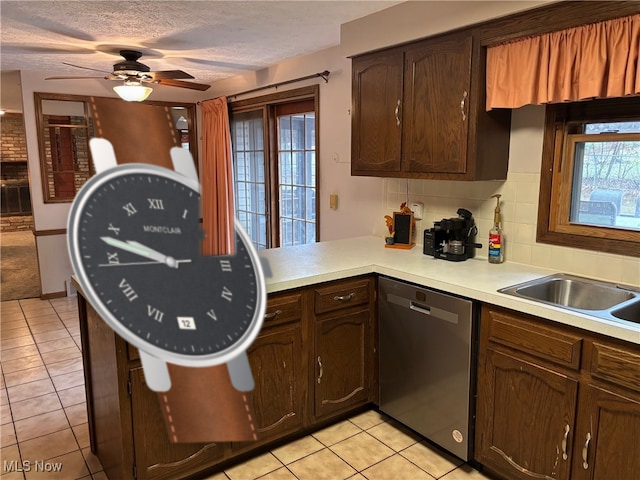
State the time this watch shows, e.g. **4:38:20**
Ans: **9:47:44**
